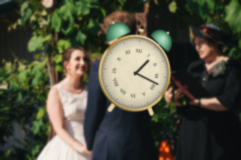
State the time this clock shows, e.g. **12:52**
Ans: **1:18**
